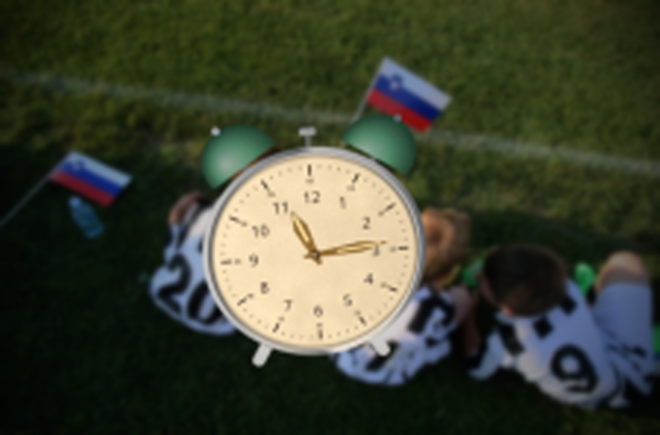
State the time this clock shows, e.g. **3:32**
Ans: **11:14**
